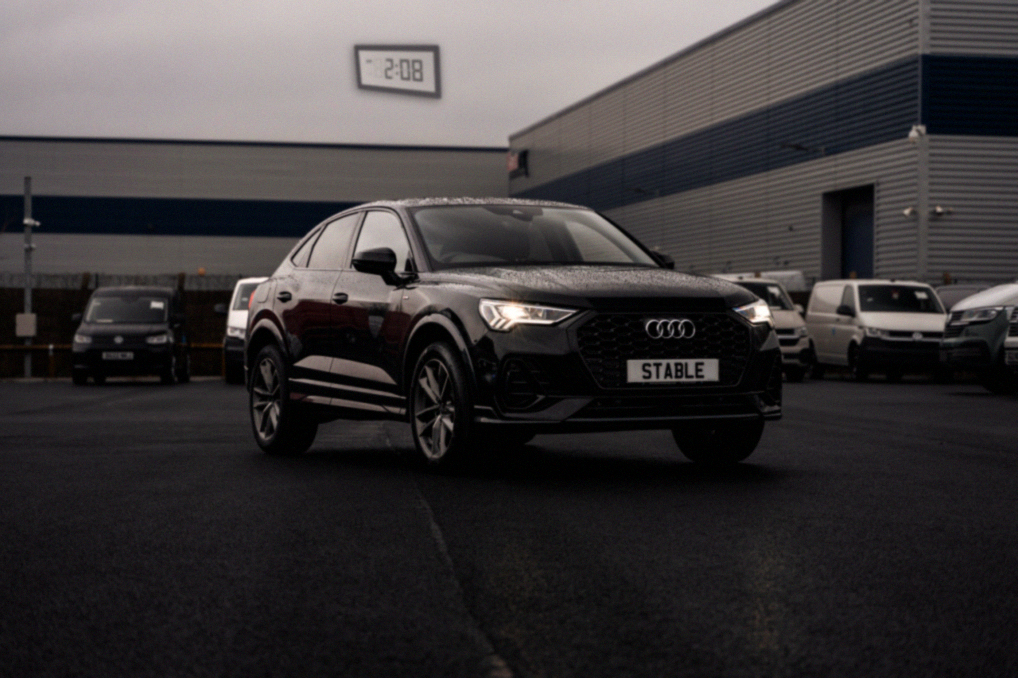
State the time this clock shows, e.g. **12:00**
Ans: **2:08**
